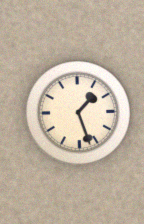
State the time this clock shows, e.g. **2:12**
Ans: **1:27**
